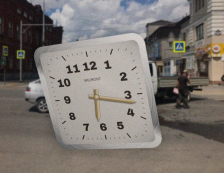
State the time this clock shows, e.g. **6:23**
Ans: **6:17**
